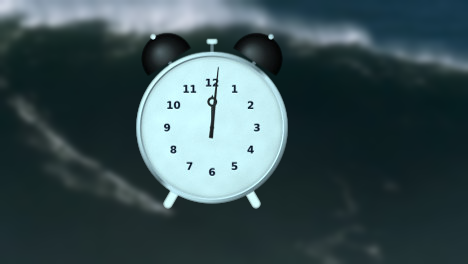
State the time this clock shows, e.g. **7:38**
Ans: **12:01**
